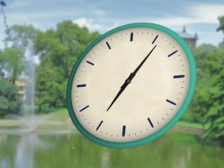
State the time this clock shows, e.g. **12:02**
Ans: **7:06**
